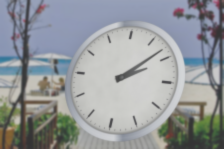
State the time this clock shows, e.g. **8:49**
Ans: **2:08**
